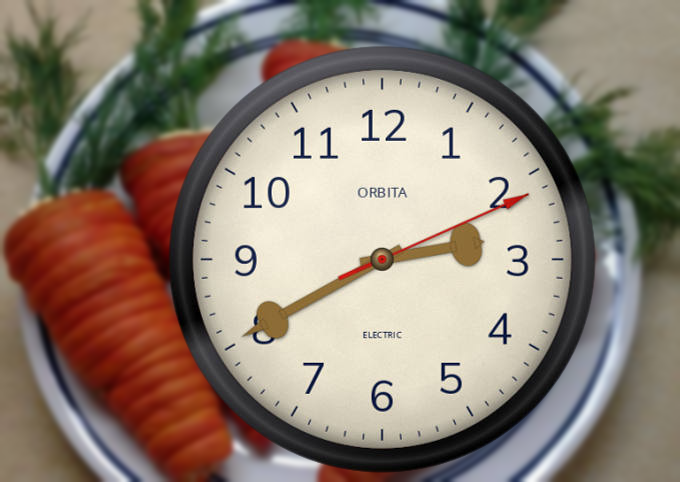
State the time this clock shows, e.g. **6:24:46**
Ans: **2:40:11**
